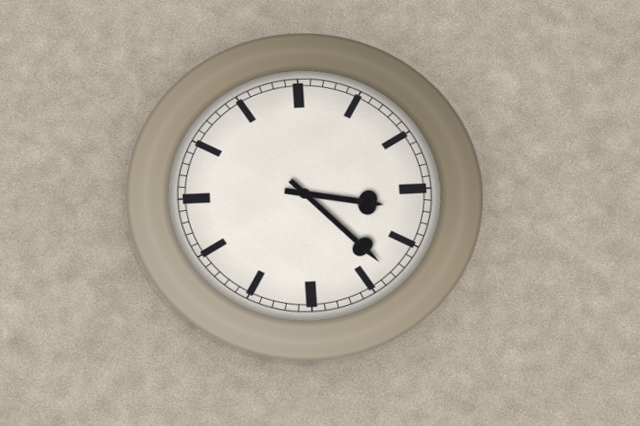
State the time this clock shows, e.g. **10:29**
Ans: **3:23**
